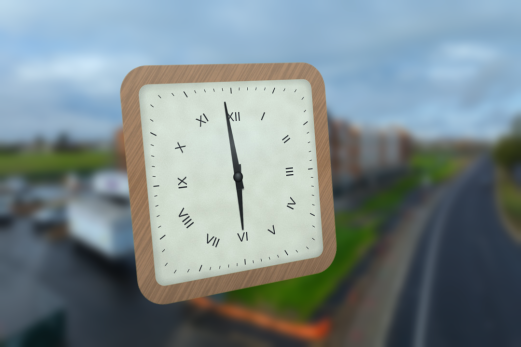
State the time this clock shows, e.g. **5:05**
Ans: **5:59**
